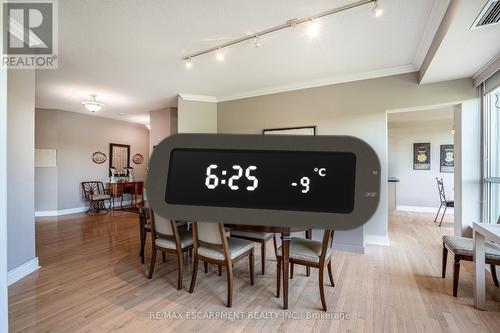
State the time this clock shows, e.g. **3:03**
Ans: **6:25**
